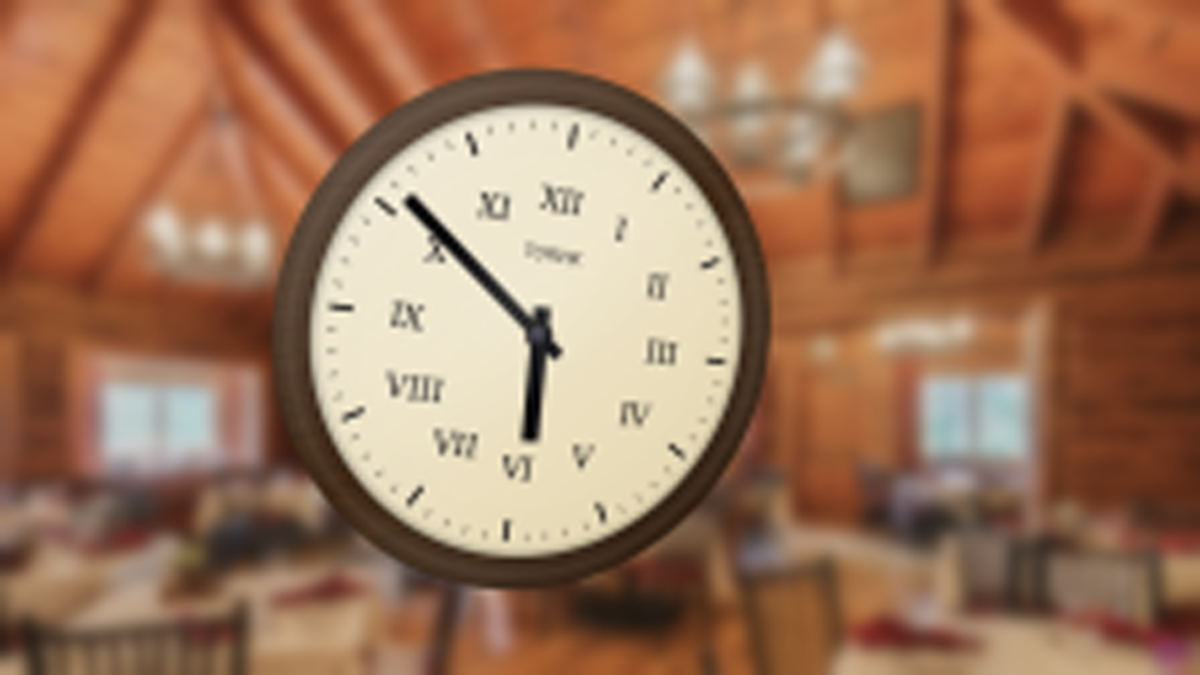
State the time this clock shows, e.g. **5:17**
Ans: **5:51**
